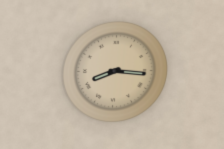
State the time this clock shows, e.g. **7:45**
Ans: **8:16**
